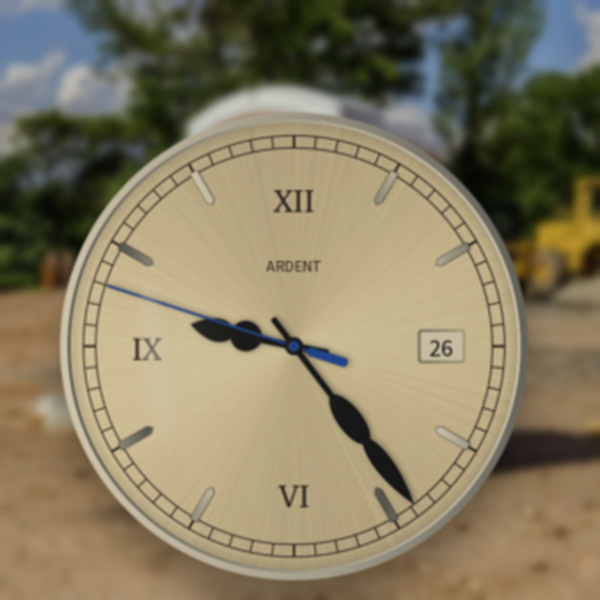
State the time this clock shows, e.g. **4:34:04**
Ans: **9:23:48**
